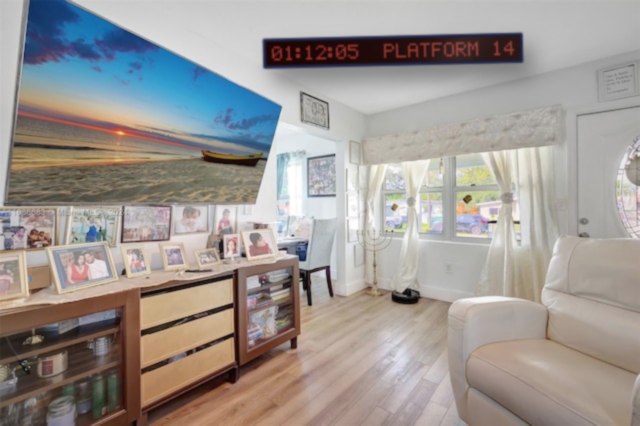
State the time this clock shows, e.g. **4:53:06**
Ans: **1:12:05**
